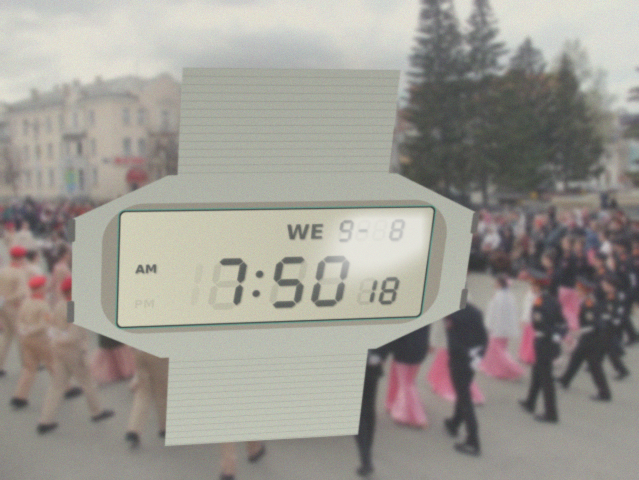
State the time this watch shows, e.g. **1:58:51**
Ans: **7:50:18**
